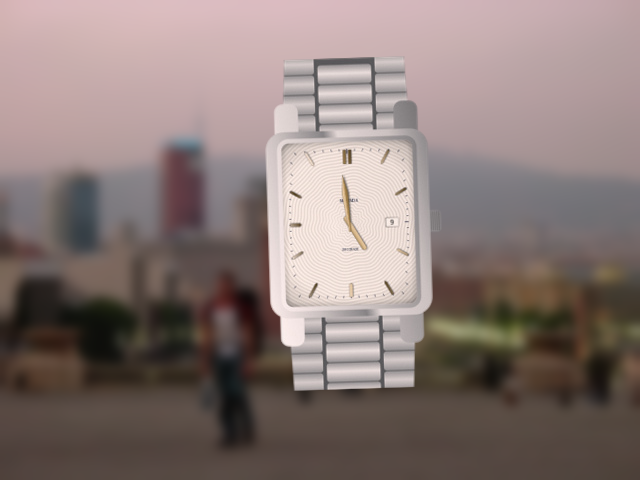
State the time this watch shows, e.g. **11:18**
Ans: **4:59**
